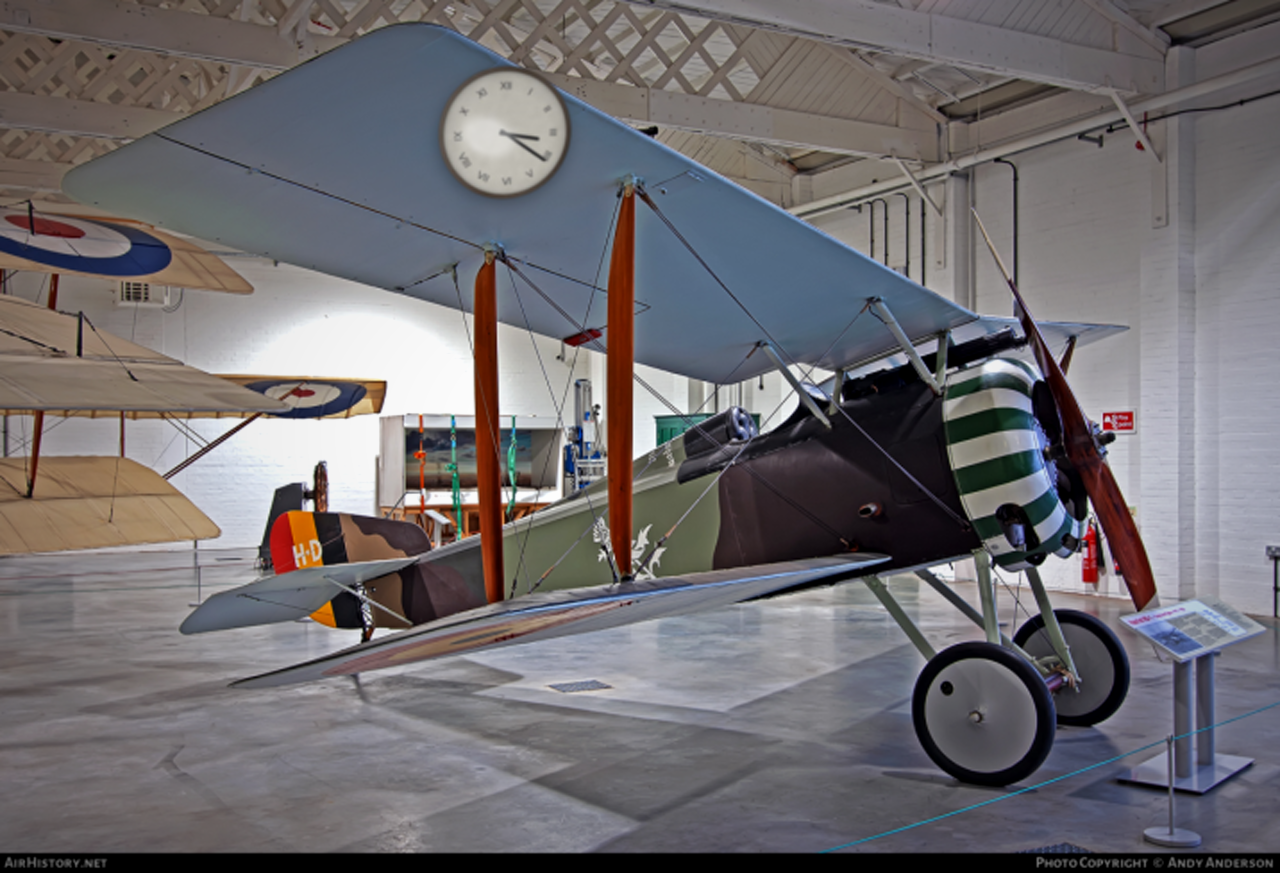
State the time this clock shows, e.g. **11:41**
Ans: **3:21**
